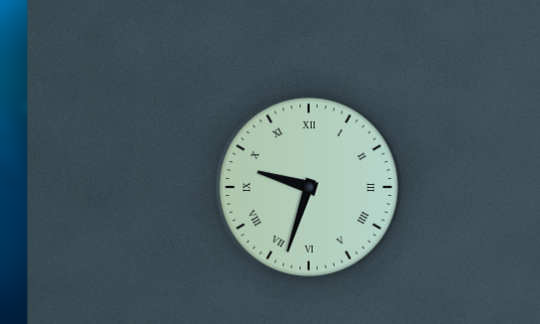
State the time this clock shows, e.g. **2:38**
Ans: **9:33**
